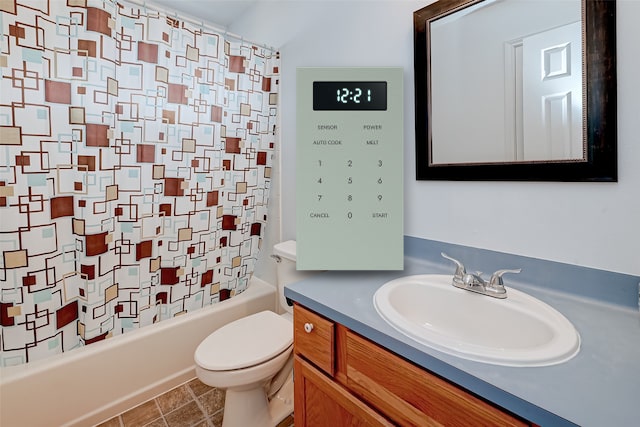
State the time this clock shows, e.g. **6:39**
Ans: **12:21**
